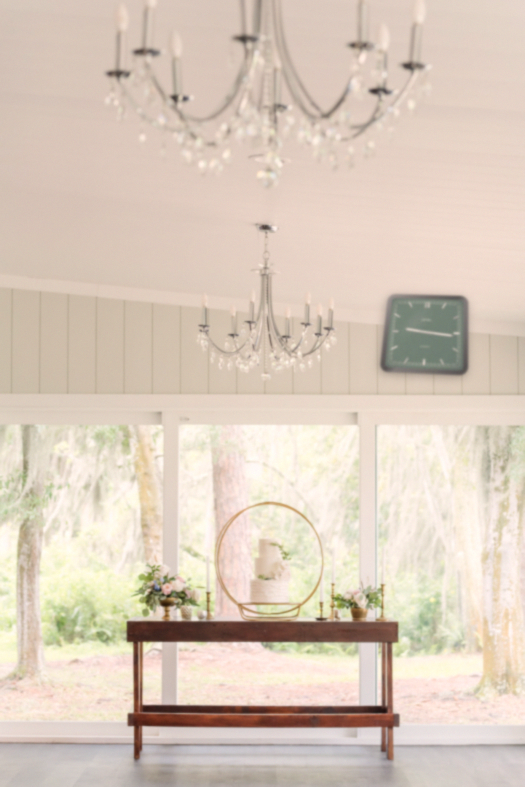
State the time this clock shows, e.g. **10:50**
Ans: **9:16**
